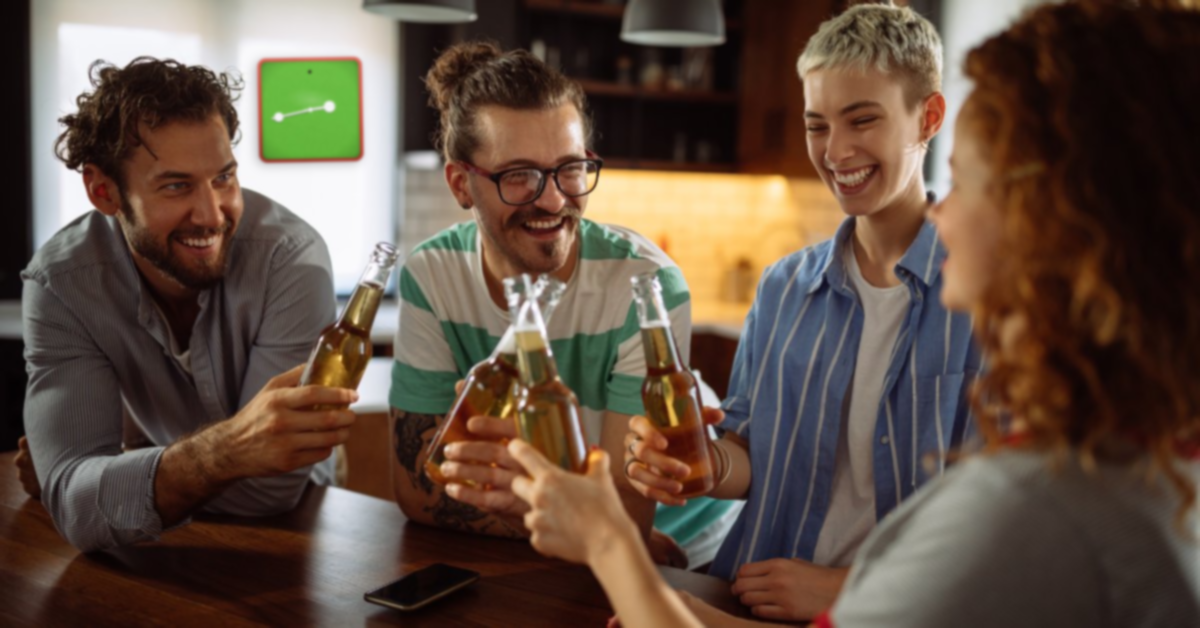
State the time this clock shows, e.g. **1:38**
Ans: **2:43**
